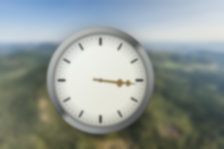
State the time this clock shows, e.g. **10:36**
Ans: **3:16**
